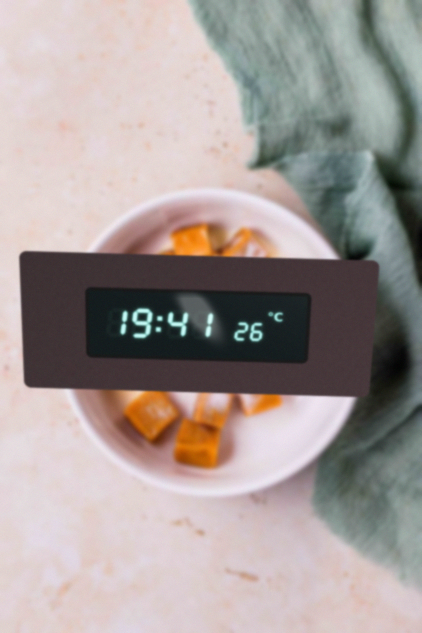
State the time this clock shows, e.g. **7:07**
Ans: **19:41**
